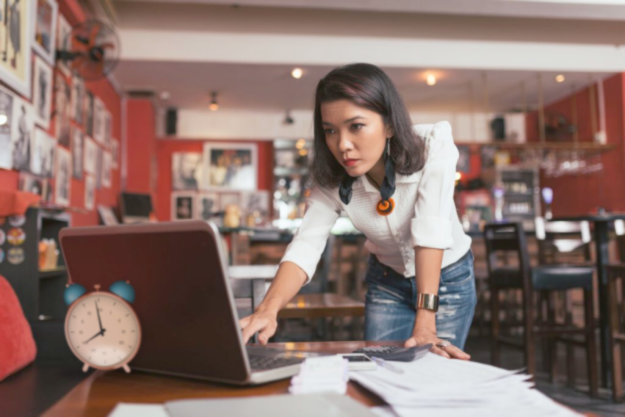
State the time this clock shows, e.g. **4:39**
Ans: **7:59**
